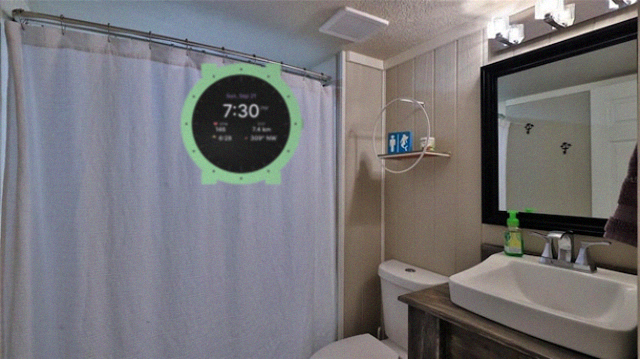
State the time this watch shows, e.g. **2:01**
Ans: **7:30**
